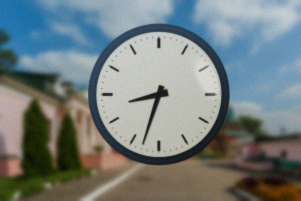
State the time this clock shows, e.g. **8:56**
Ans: **8:33**
